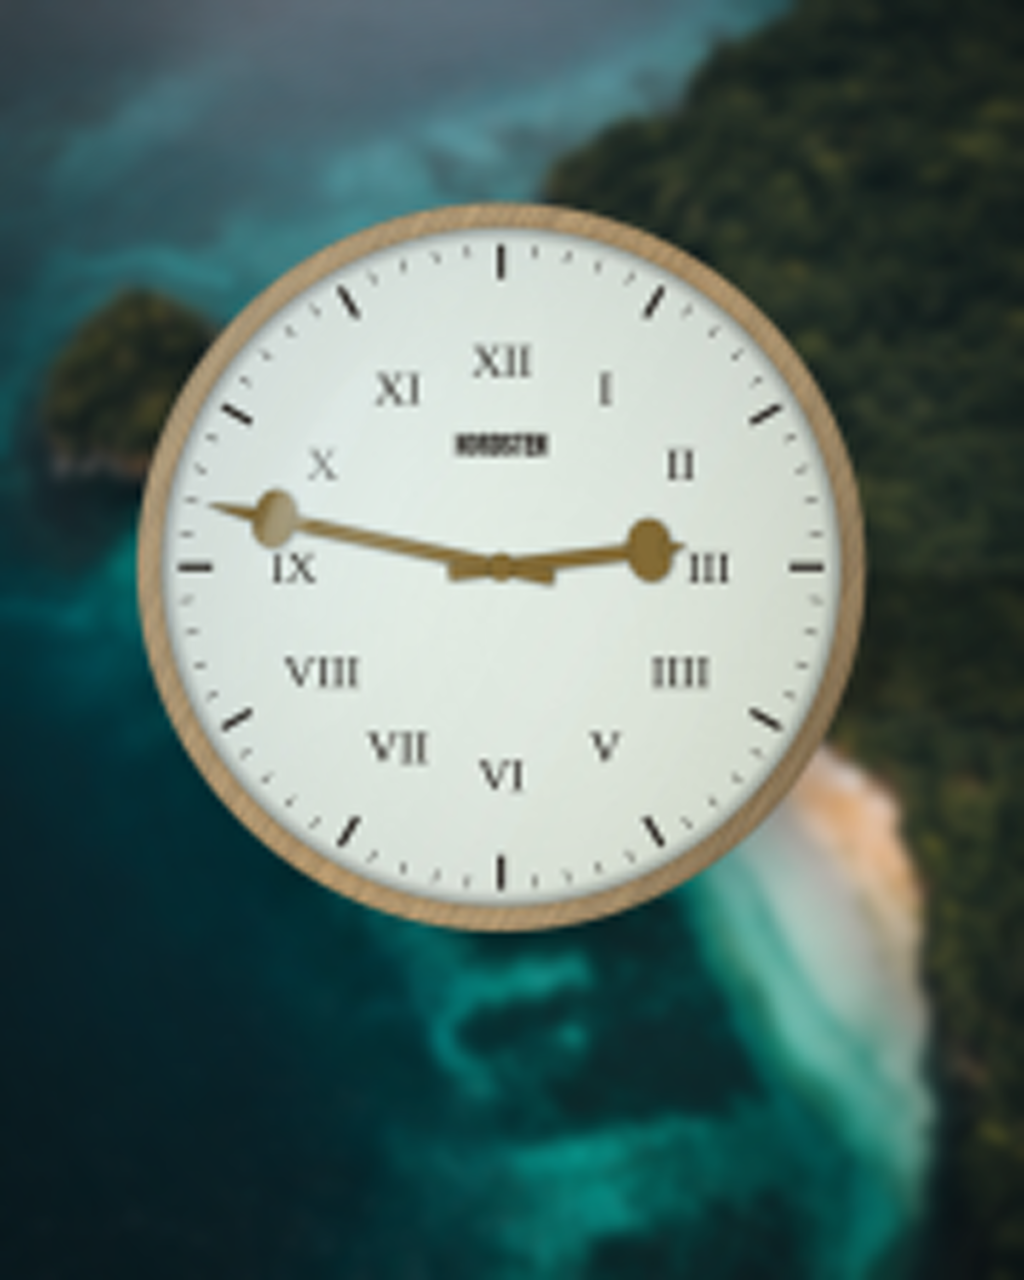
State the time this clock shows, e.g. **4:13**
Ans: **2:47**
